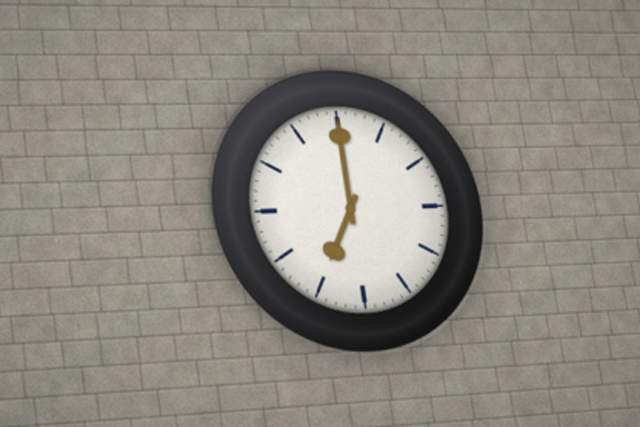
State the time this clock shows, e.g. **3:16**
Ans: **7:00**
